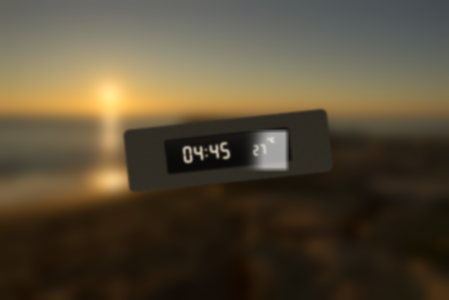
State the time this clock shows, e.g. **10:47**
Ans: **4:45**
